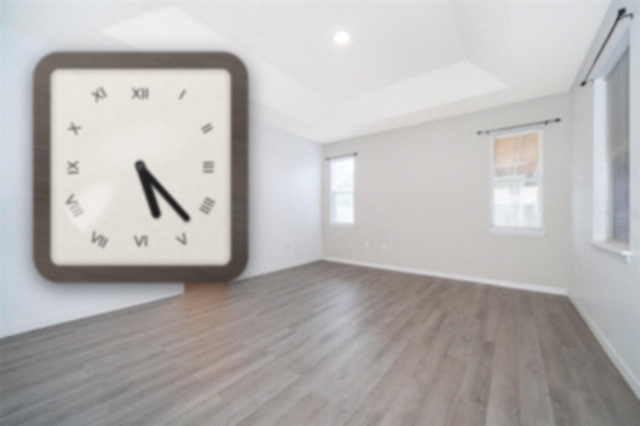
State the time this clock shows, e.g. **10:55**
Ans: **5:23**
